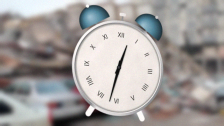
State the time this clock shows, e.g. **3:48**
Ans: **12:32**
